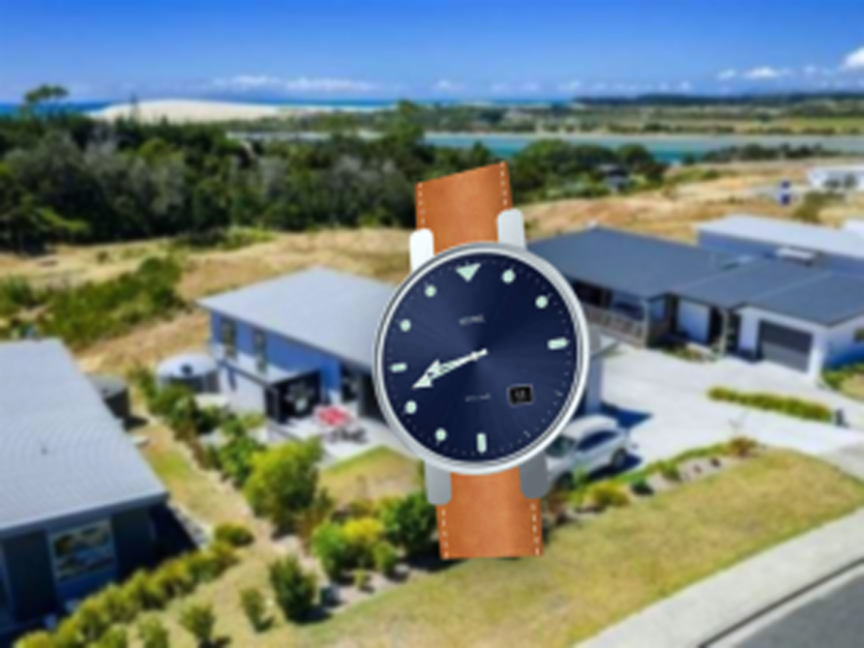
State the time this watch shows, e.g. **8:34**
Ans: **8:42**
